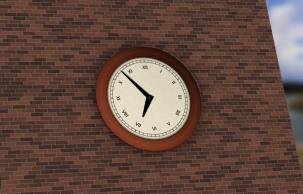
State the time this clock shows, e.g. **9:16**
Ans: **6:53**
